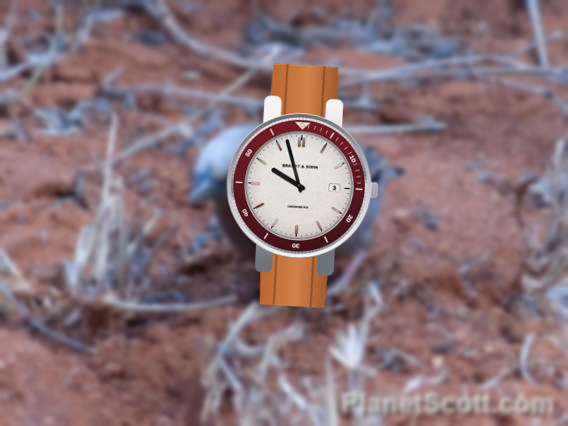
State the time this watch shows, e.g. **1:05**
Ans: **9:57**
